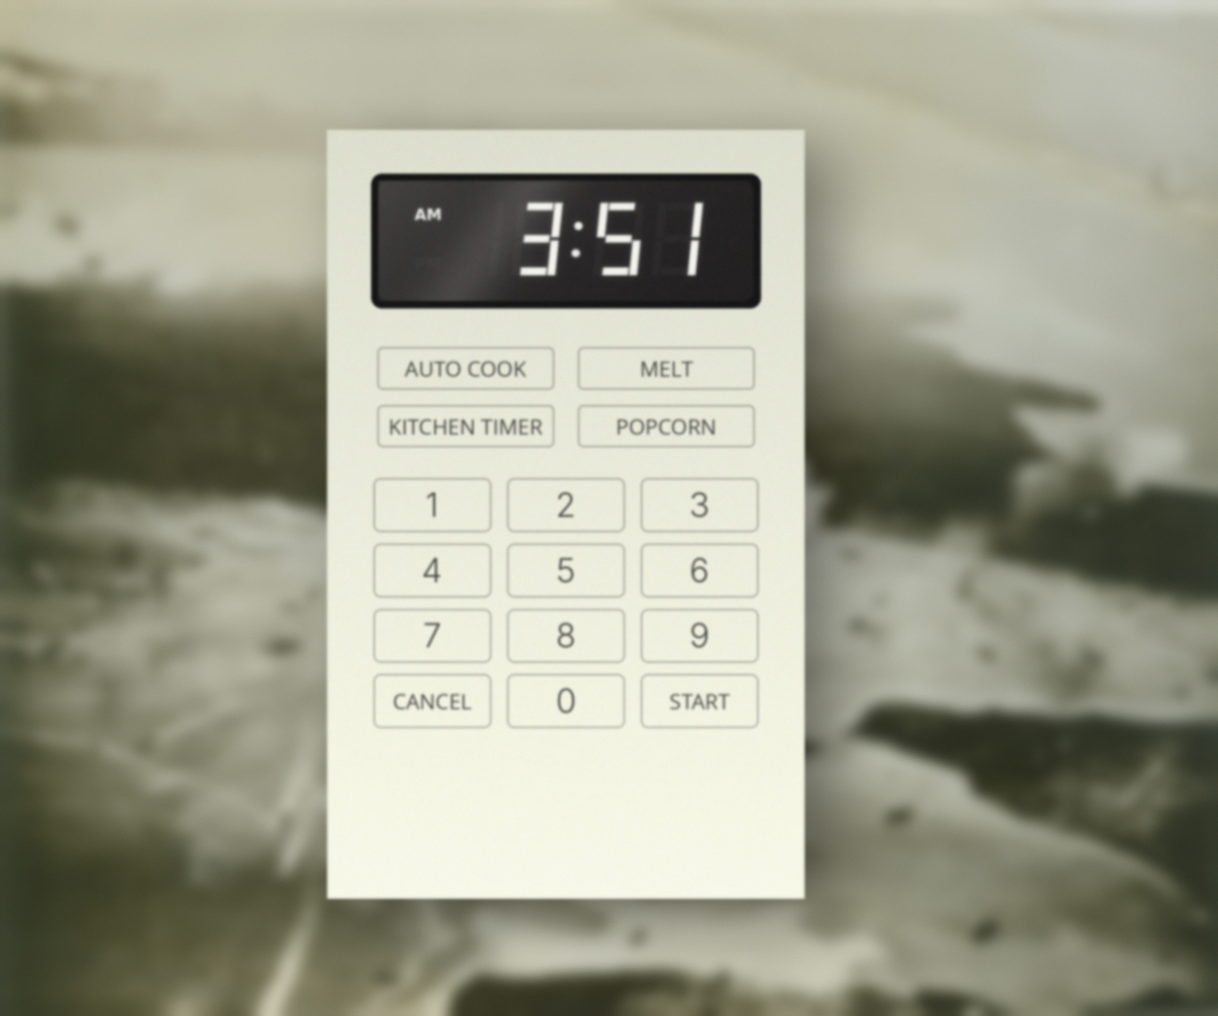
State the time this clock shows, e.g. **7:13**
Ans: **3:51**
